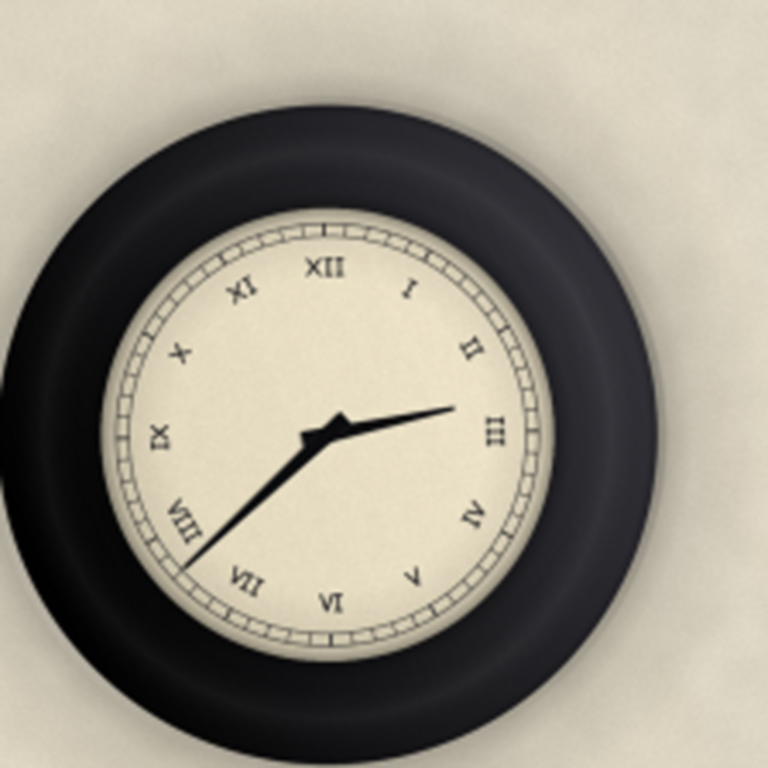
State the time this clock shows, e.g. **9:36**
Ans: **2:38**
